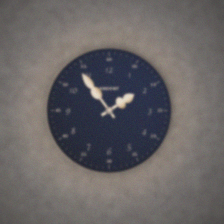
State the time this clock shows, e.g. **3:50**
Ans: **1:54**
